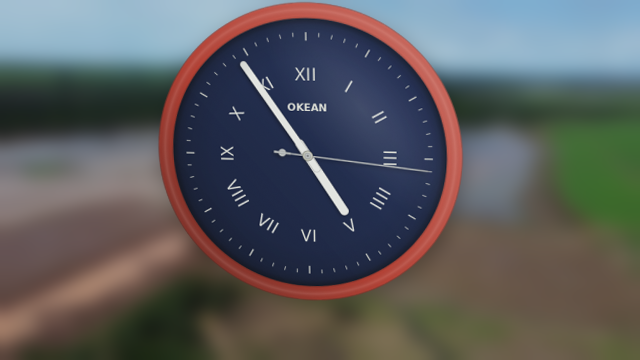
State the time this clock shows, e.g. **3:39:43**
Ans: **4:54:16**
